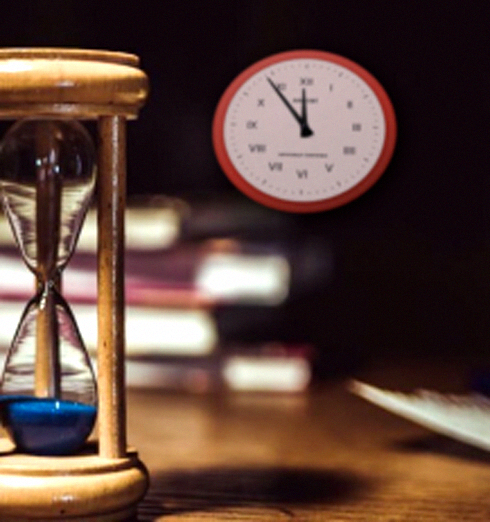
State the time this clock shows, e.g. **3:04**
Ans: **11:54**
